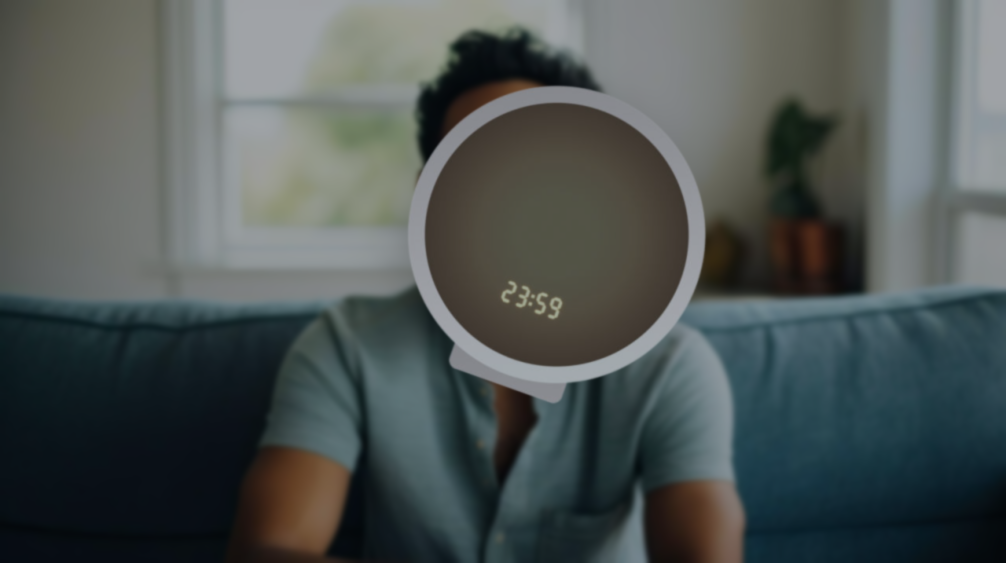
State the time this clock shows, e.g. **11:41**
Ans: **23:59**
